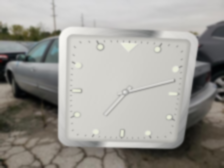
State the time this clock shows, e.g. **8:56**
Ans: **7:12**
